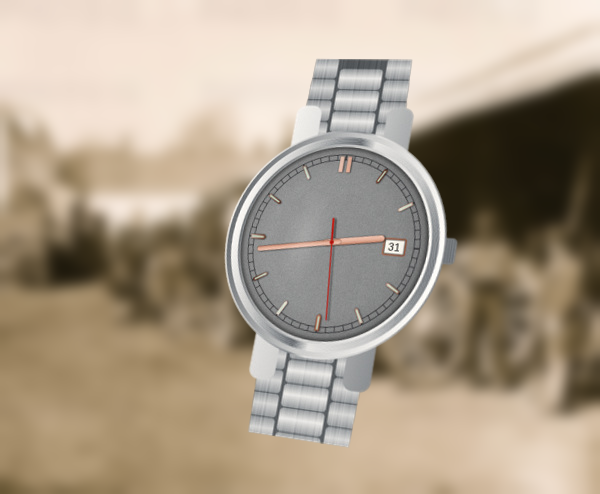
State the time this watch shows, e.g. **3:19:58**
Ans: **2:43:29**
